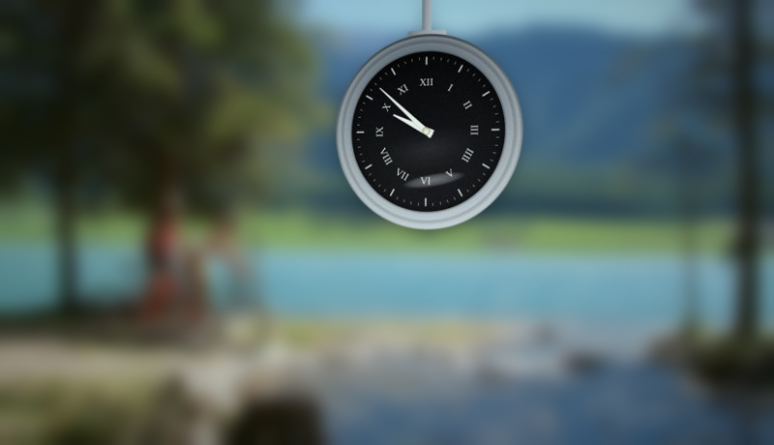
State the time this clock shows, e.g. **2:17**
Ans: **9:52**
